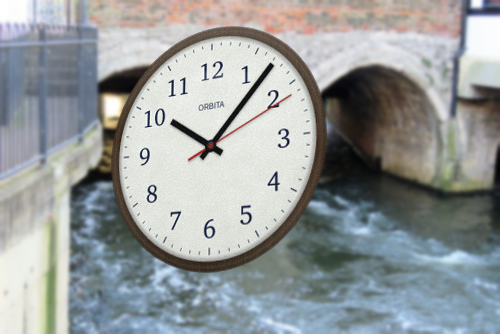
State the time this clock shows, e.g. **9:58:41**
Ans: **10:07:11**
